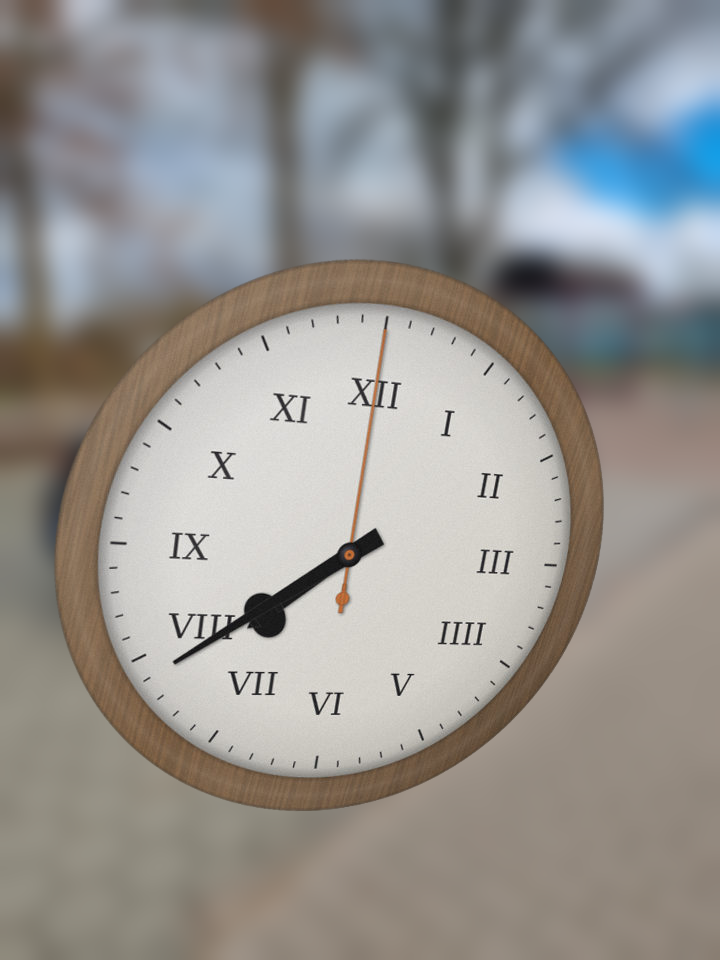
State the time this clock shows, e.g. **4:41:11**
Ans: **7:39:00**
